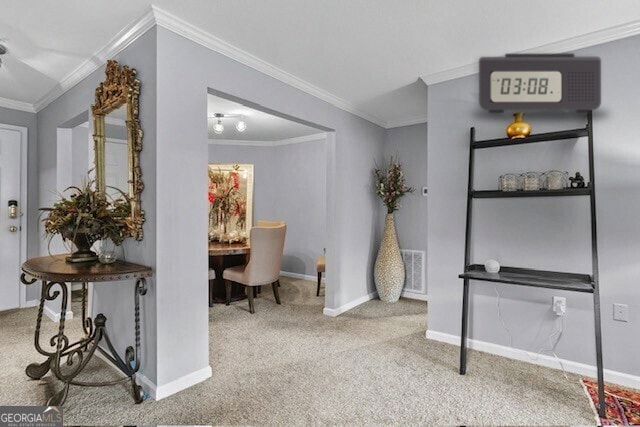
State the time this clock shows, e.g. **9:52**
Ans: **3:08**
